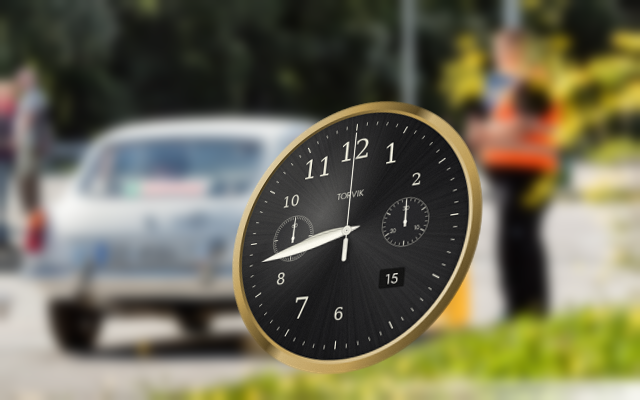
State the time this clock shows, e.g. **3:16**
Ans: **8:43**
